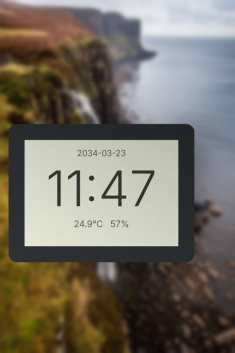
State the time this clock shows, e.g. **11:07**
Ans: **11:47**
